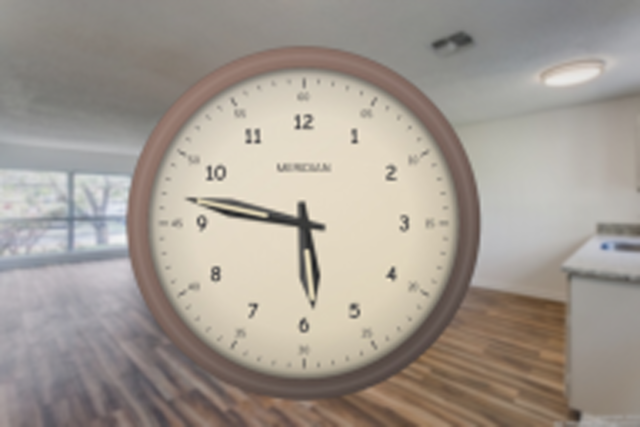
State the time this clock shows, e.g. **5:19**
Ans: **5:47**
